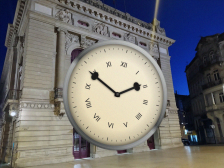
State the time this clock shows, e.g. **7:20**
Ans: **1:49**
